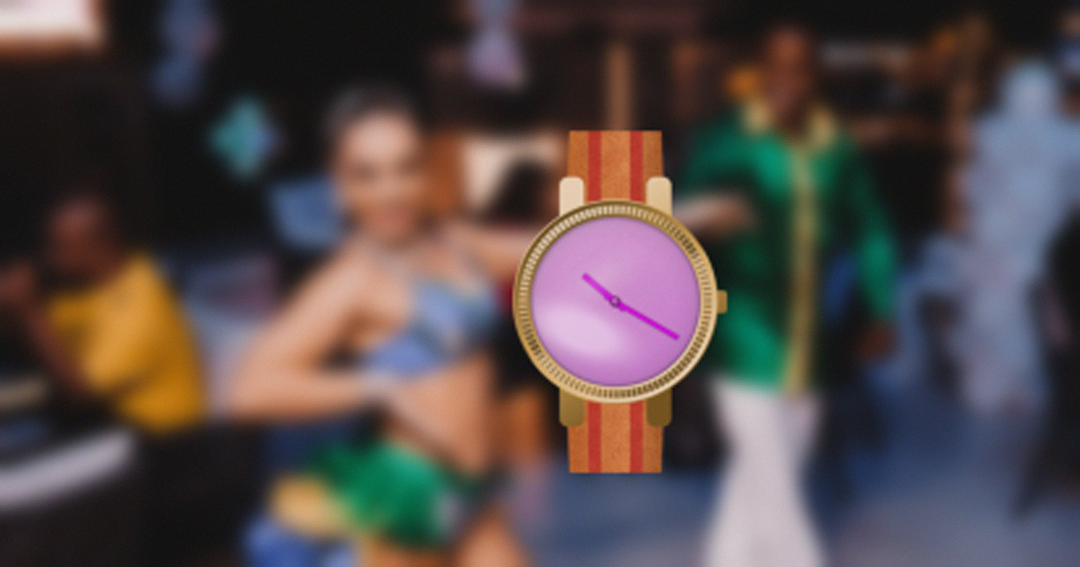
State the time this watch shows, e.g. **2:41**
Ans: **10:20**
